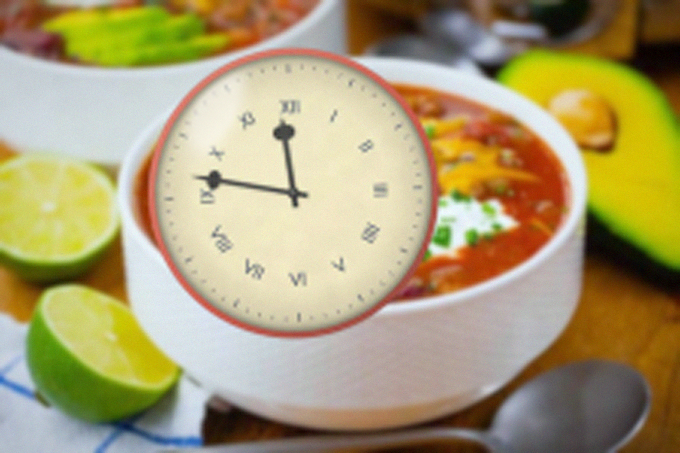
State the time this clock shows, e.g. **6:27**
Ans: **11:47**
